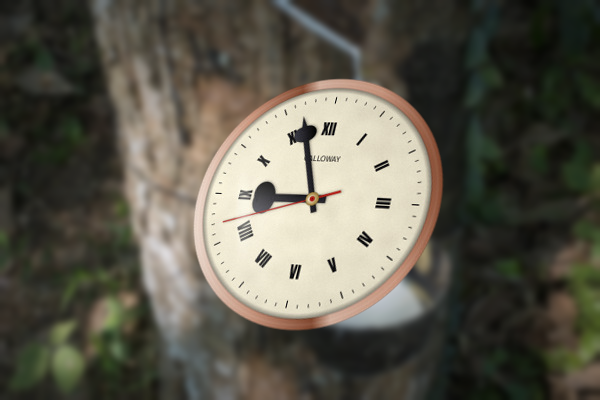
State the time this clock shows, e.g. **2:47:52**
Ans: **8:56:42**
